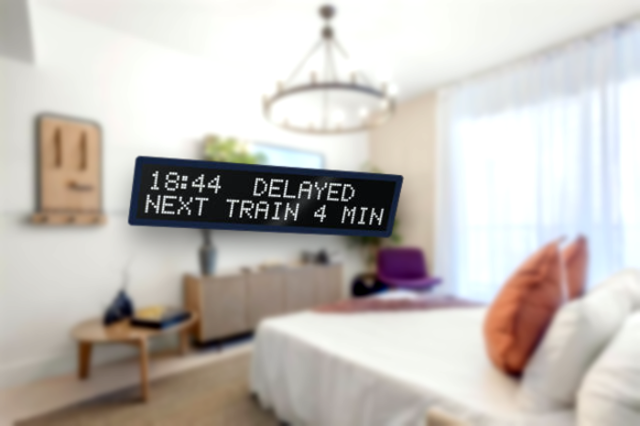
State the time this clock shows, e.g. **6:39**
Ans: **18:44**
